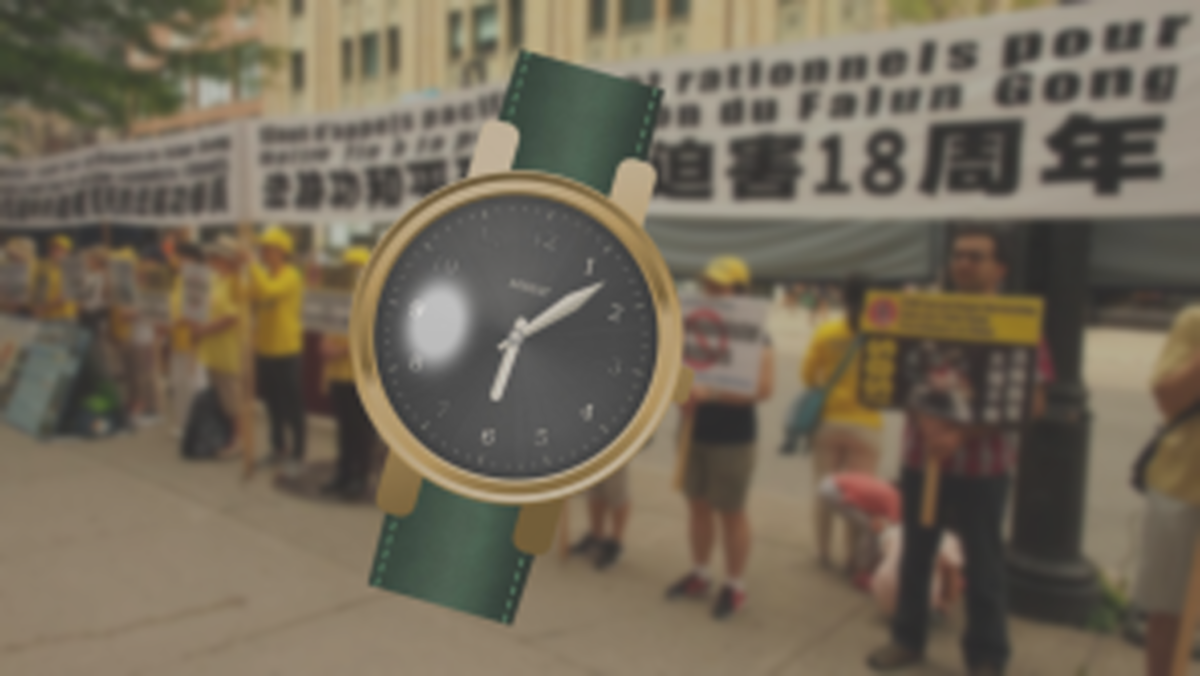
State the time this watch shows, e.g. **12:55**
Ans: **6:07**
